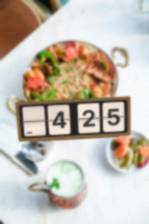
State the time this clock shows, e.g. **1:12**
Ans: **4:25**
